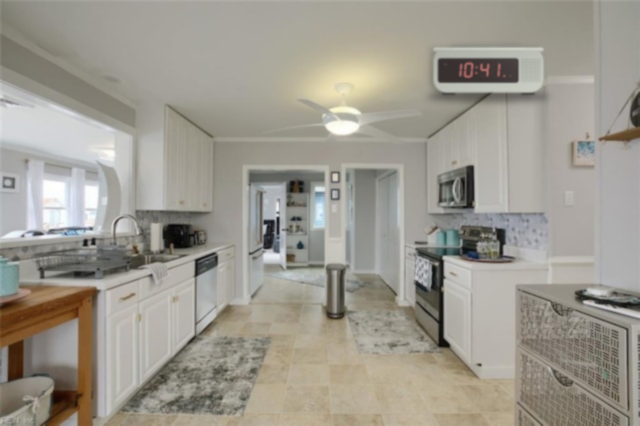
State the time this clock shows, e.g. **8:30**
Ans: **10:41**
